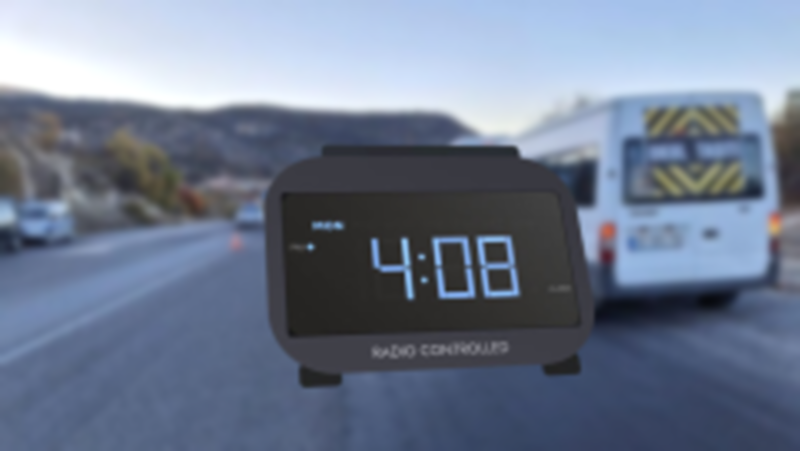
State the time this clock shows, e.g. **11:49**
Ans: **4:08**
